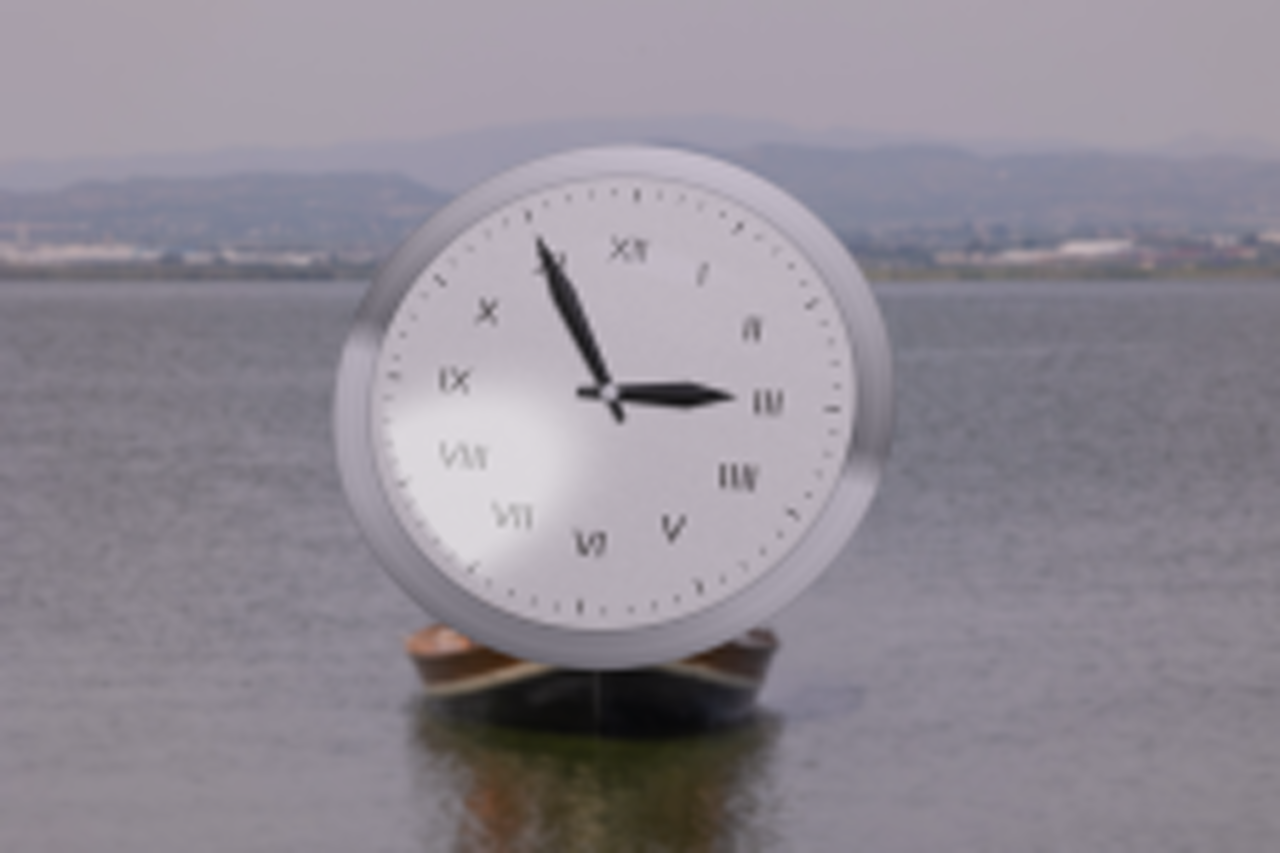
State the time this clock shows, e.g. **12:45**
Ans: **2:55**
